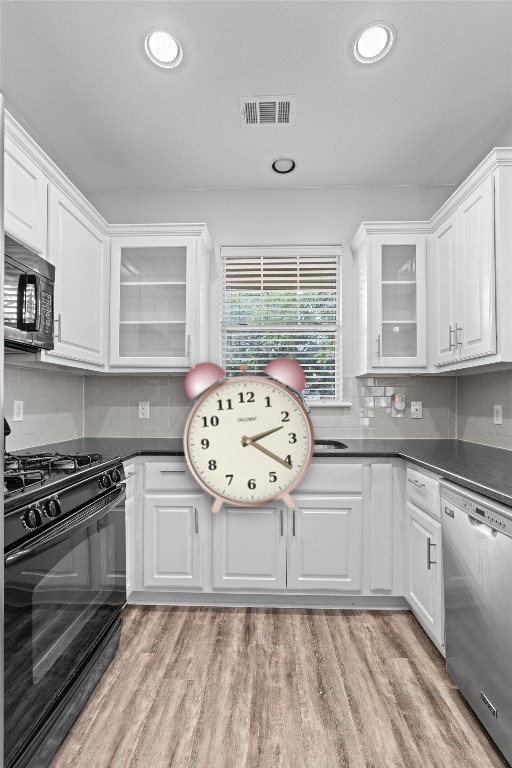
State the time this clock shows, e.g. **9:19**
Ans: **2:21**
